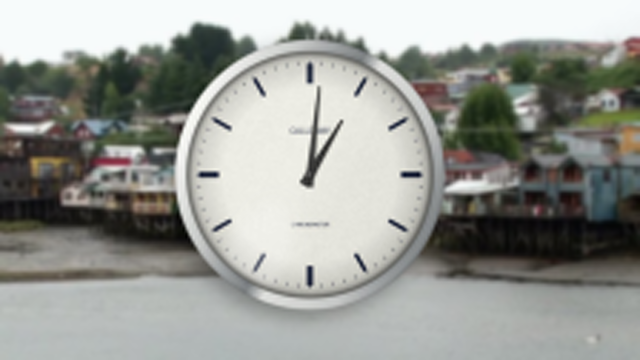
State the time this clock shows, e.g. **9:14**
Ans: **1:01**
